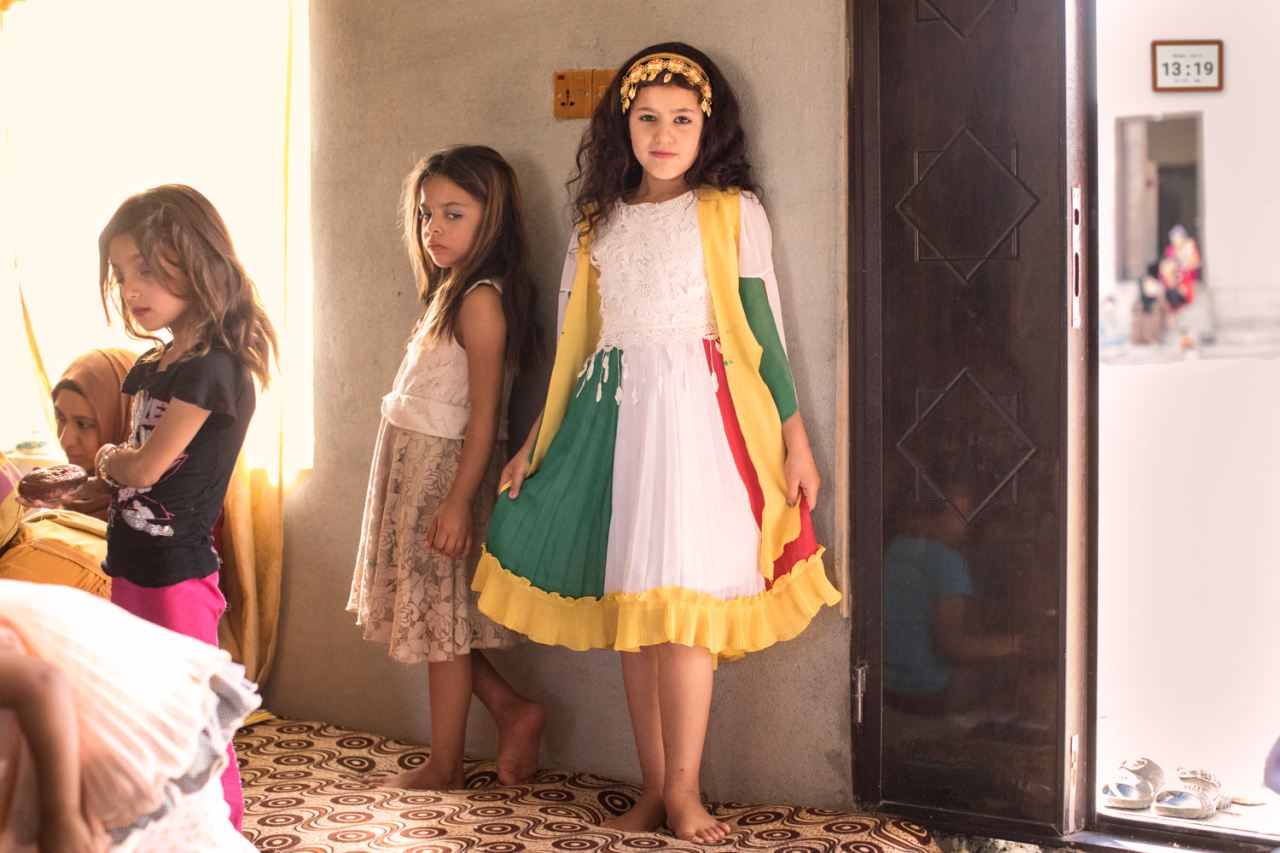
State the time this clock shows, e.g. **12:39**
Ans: **13:19**
